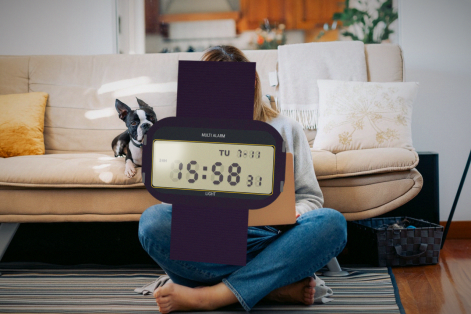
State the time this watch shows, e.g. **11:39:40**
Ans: **15:58:31**
